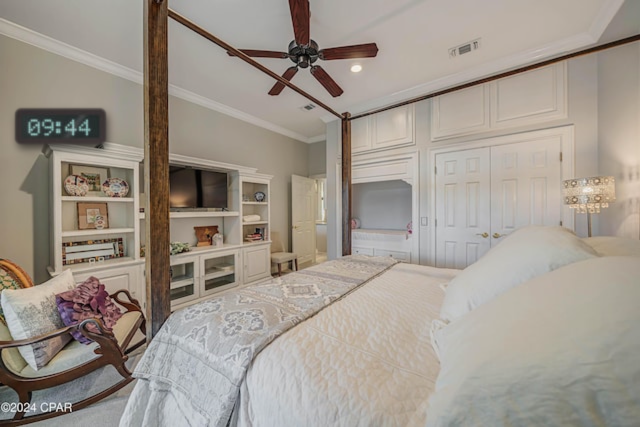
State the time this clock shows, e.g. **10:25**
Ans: **9:44**
